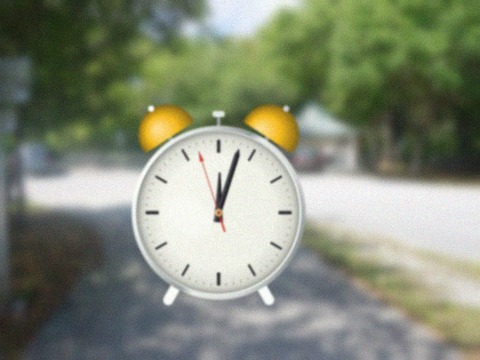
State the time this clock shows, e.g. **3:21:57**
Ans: **12:02:57**
